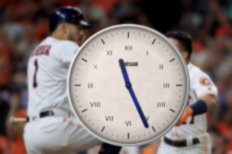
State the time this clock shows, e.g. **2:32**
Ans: **11:26**
